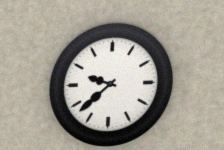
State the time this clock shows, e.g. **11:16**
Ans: **9:38**
